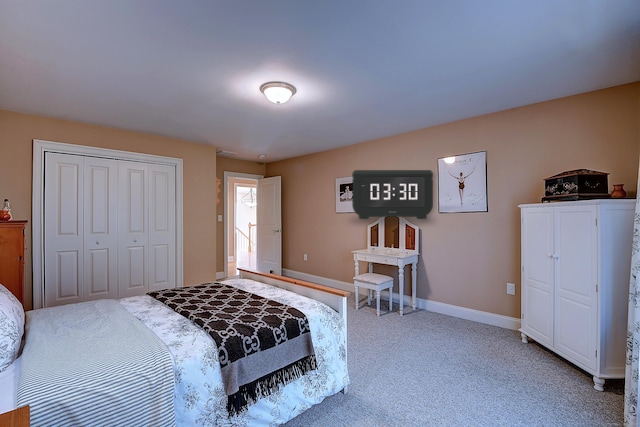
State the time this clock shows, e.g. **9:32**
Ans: **3:30**
